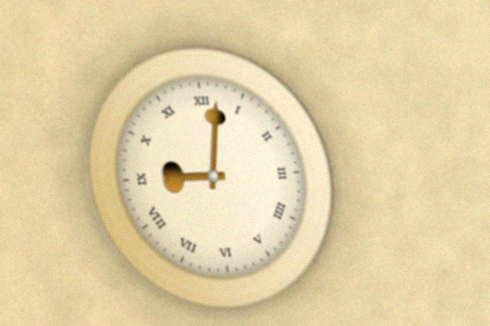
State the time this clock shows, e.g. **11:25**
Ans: **9:02**
